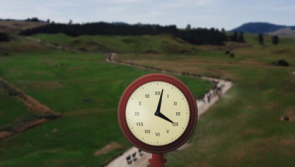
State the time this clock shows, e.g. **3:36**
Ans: **4:02**
